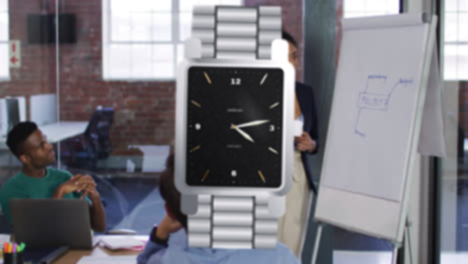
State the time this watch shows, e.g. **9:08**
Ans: **4:13**
